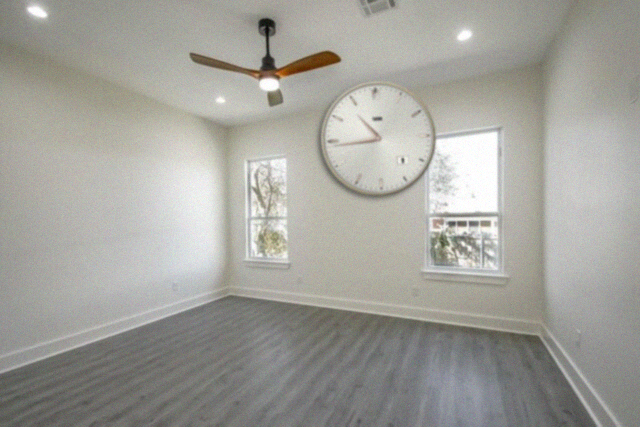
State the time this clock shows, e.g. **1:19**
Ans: **10:44**
